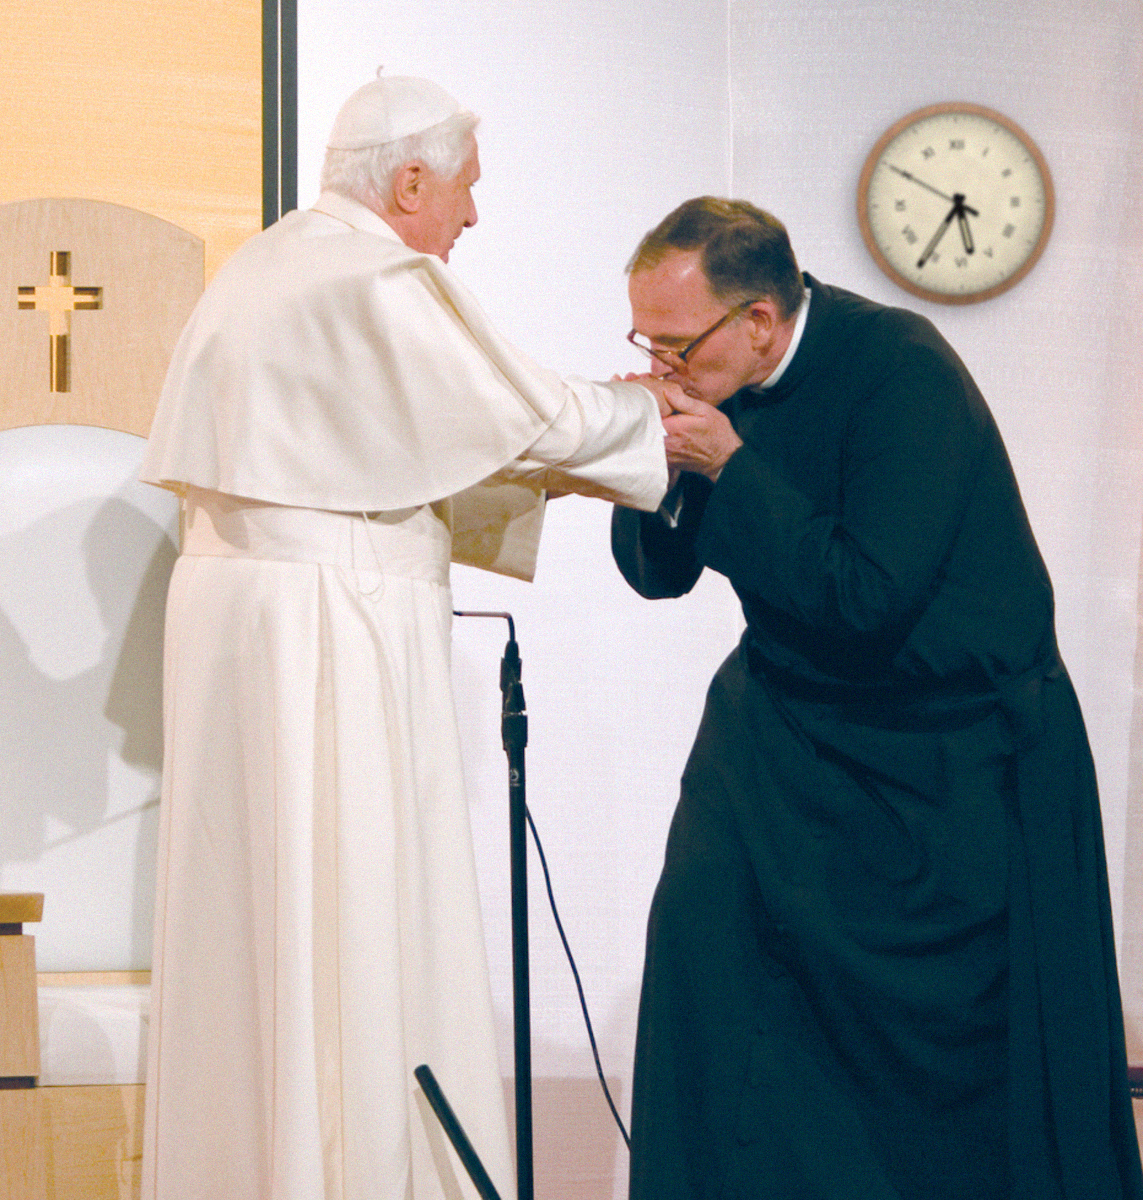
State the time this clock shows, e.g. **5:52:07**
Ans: **5:35:50**
